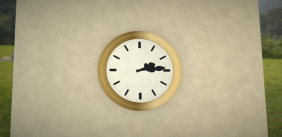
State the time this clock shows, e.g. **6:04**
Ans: **2:14**
